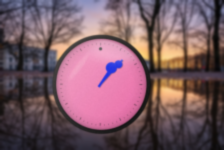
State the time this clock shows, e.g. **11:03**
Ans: **1:07**
